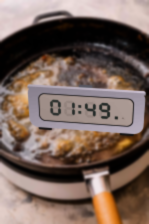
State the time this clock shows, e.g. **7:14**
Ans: **1:49**
